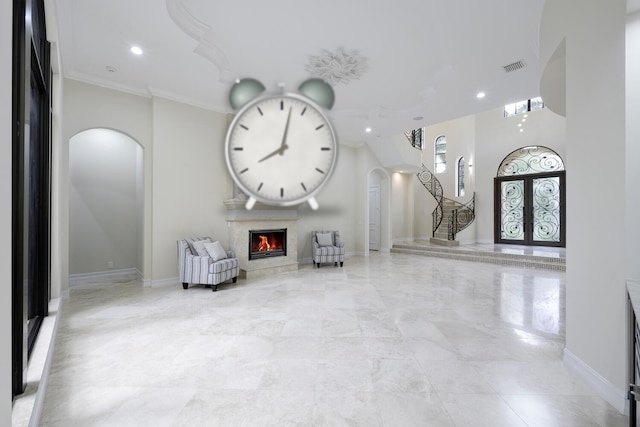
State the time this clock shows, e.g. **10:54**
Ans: **8:02**
